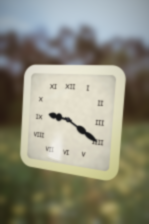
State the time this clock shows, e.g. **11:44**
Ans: **9:20**
